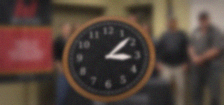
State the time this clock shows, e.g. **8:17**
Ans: **3:08**
